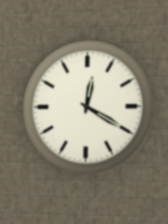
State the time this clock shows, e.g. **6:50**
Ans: **12:20**
